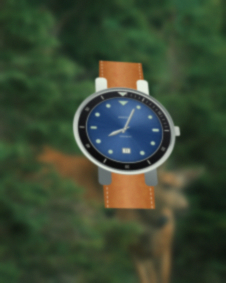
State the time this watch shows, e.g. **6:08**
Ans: **8:04**
